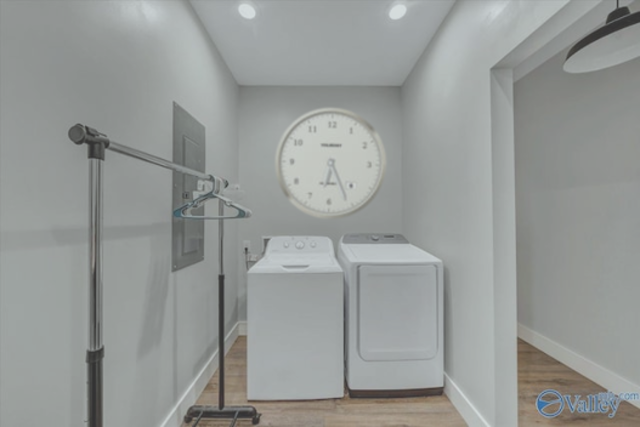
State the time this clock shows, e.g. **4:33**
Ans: **6:26**
